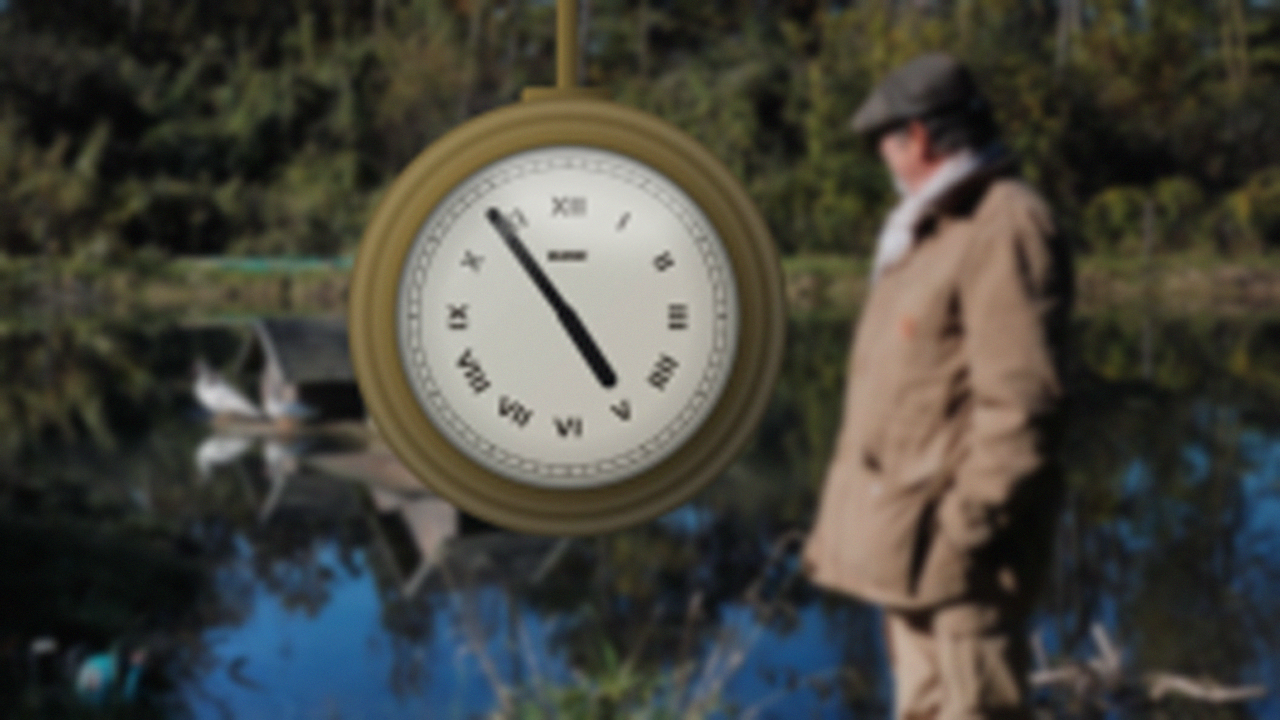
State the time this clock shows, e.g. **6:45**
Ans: **4:54**
